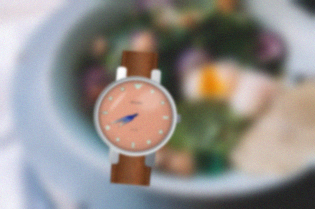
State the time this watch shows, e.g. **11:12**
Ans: **7:41**
